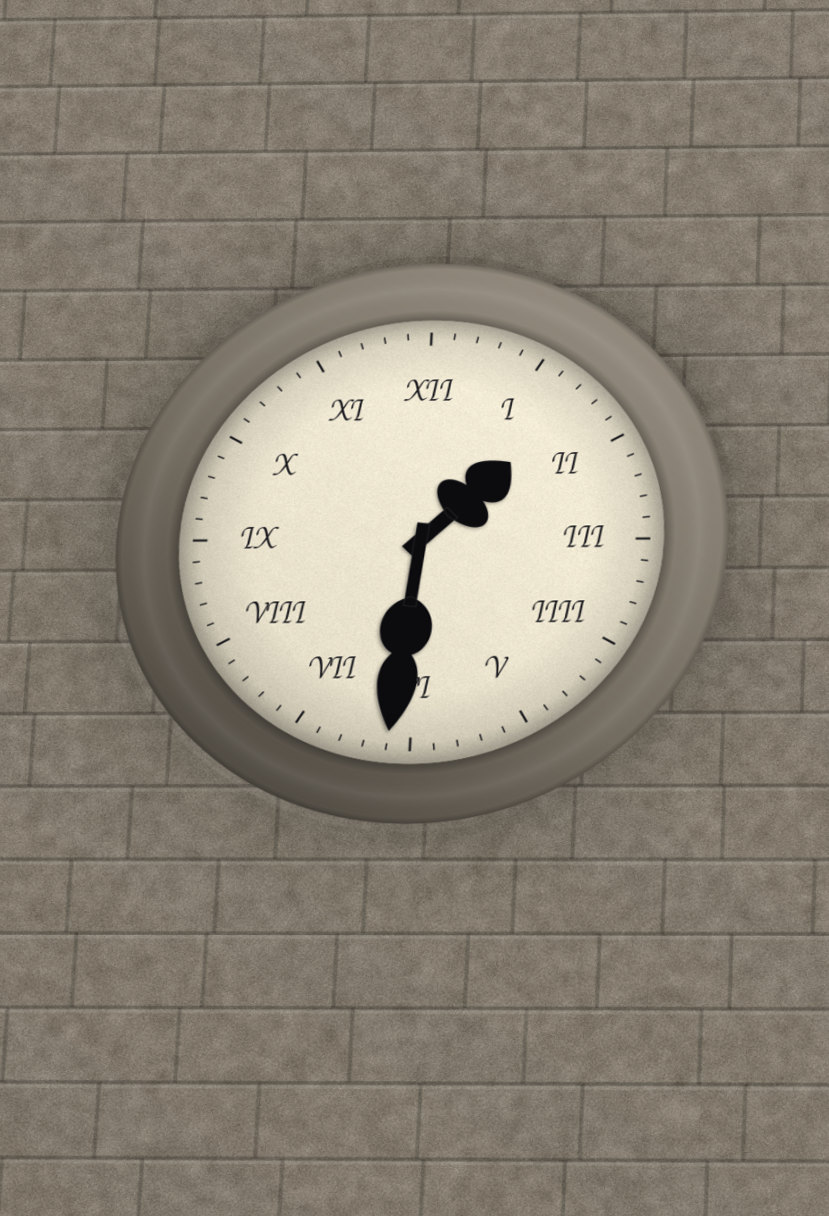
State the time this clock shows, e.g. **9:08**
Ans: **1:31**
